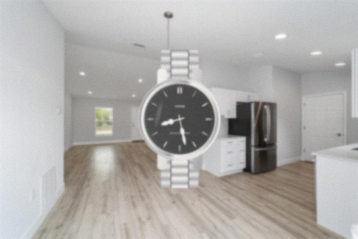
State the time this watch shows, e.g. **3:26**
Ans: **8:28**
